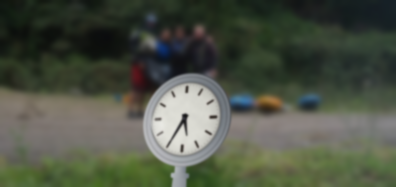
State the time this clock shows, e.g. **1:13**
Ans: **5:35**
